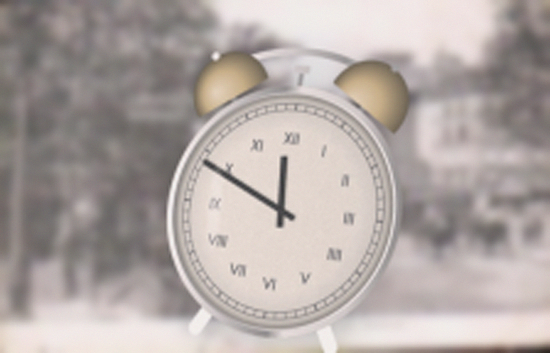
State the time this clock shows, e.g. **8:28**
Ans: **11:49**
